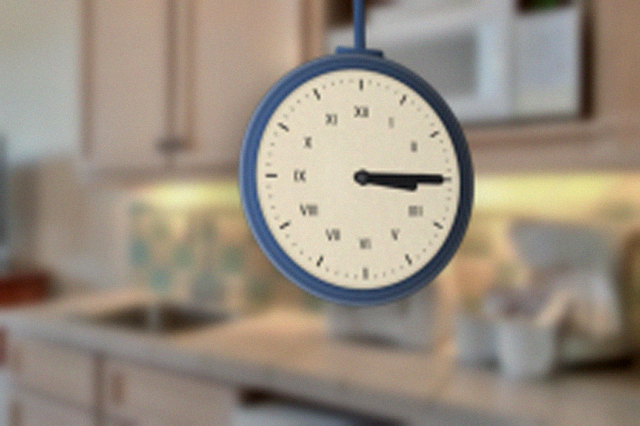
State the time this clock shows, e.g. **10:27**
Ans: **3:15**
